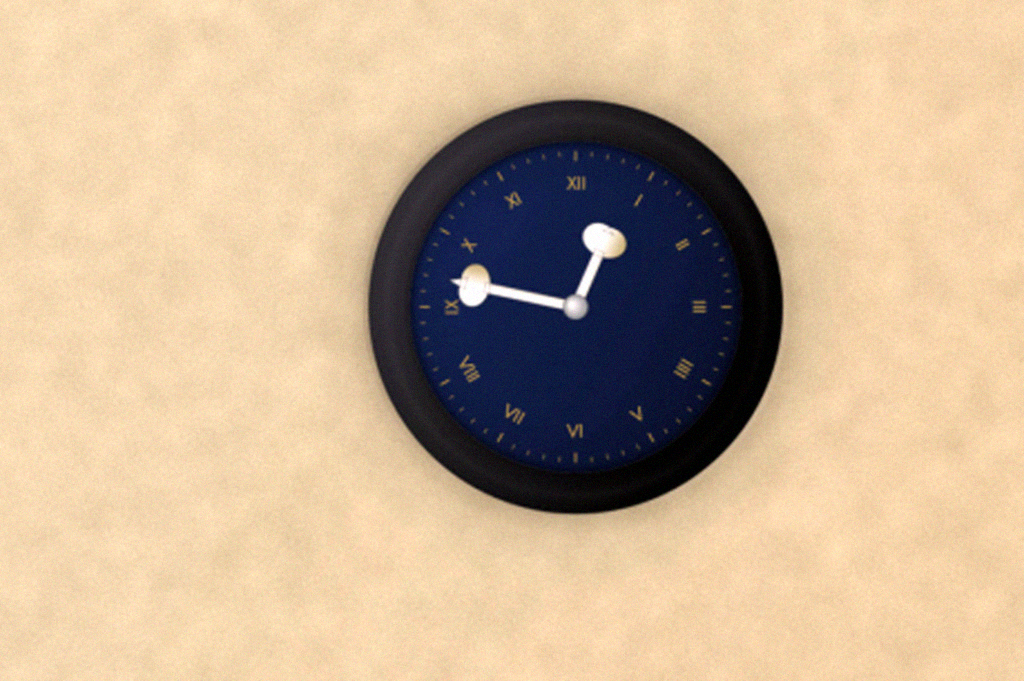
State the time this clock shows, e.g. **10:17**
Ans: **12:47**
